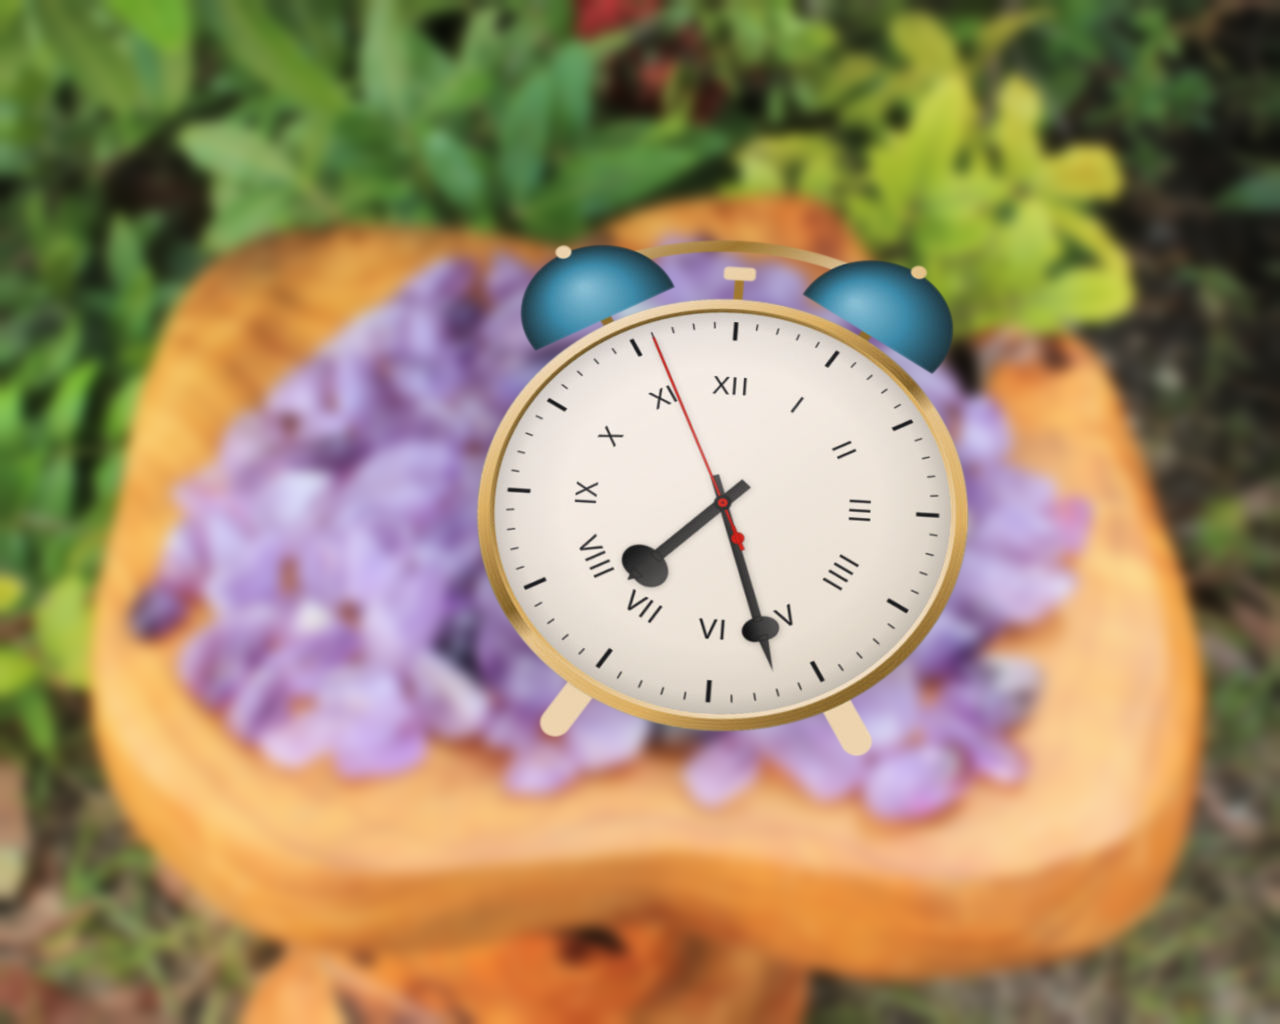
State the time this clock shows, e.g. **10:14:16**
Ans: **7:26:56**
